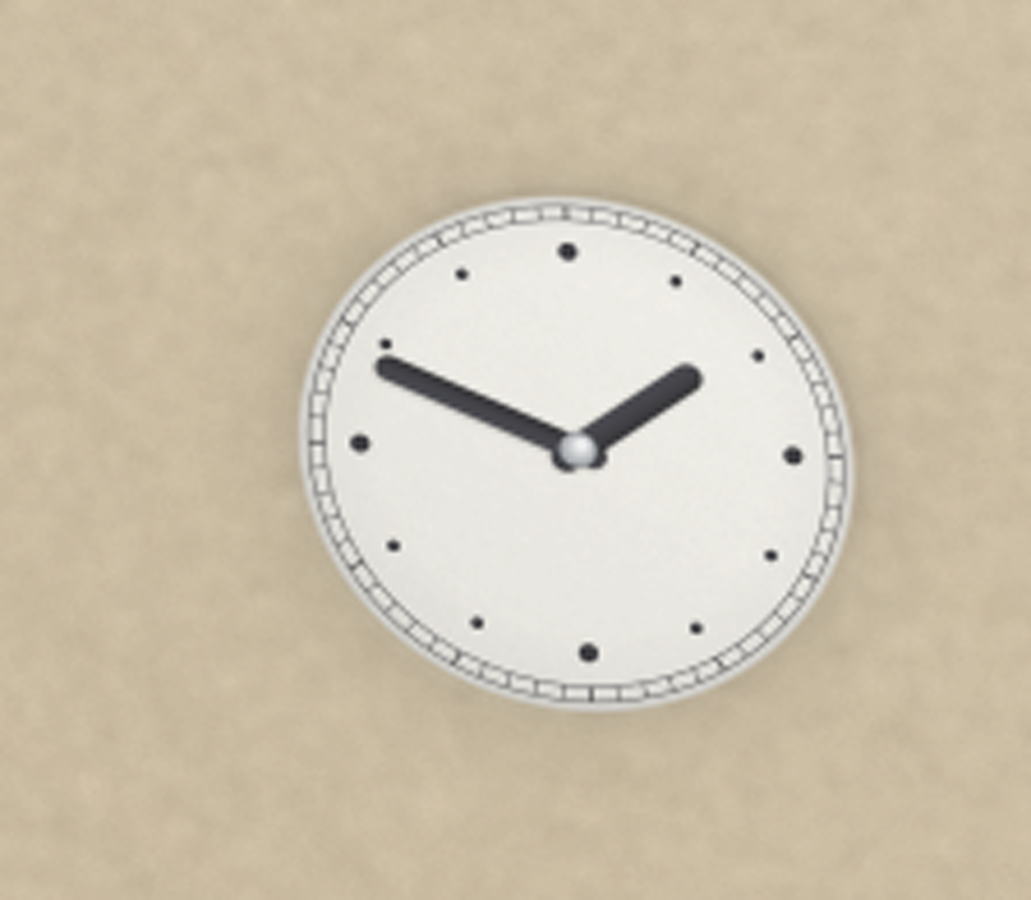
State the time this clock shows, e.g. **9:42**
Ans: **1:49**
